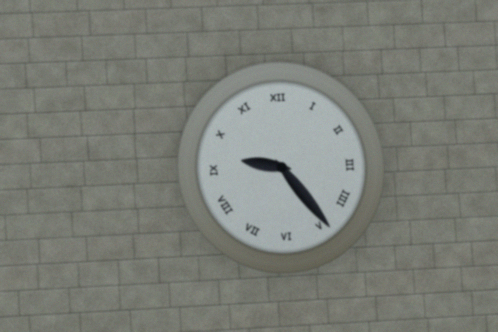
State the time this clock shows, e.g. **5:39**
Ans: **9:24**
